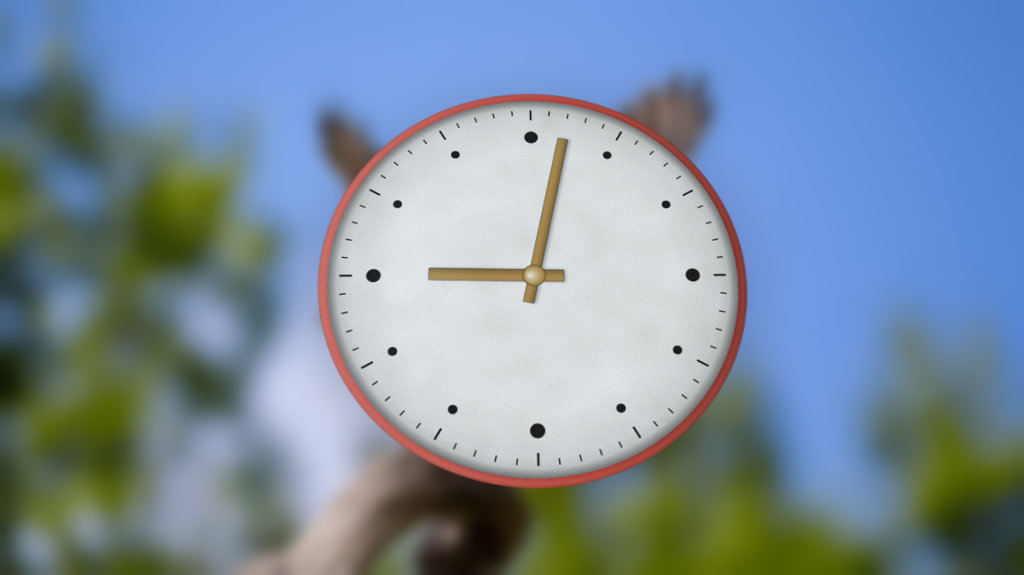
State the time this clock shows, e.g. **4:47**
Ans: **9:02**
